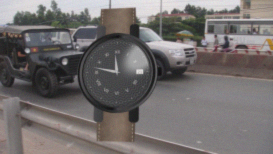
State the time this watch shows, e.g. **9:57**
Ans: **11:47**
